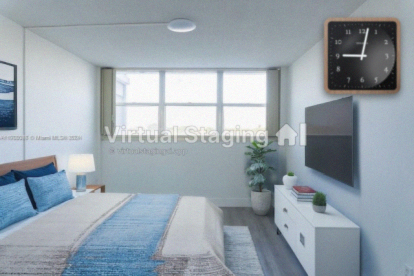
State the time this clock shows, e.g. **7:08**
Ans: **9:02**
